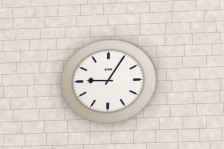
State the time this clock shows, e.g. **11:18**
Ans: **9:05**
